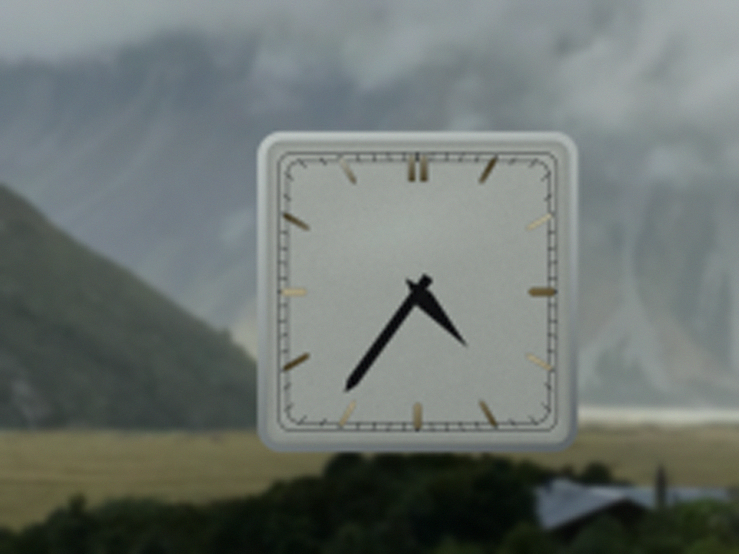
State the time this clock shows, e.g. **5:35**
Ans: **4:36**
